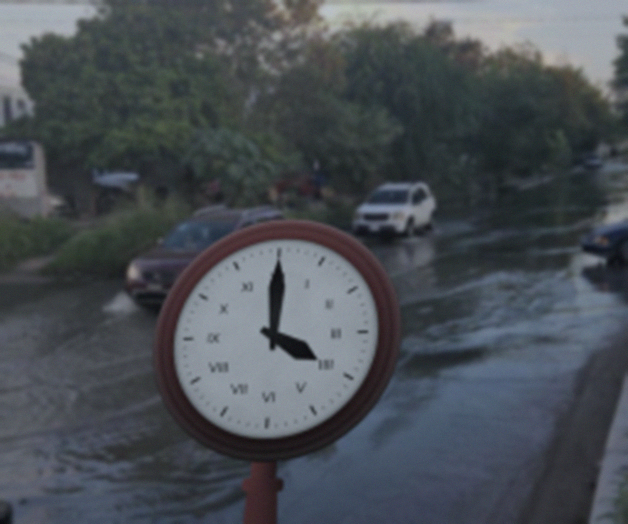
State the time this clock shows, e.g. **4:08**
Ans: **4:00**
